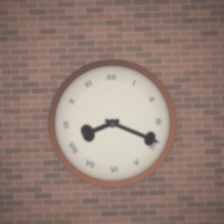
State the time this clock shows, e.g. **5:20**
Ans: **8:19**
